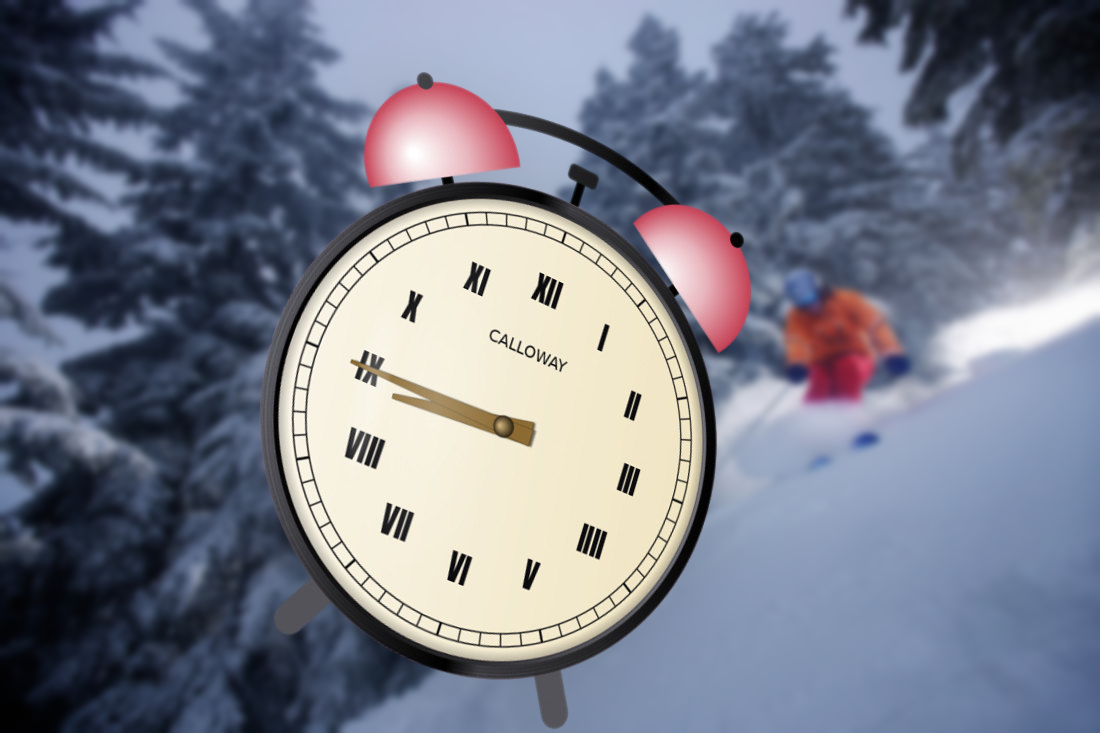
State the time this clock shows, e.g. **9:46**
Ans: **8:45**
